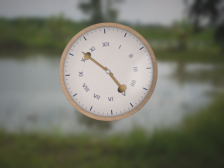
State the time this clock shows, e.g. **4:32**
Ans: **4:52**
